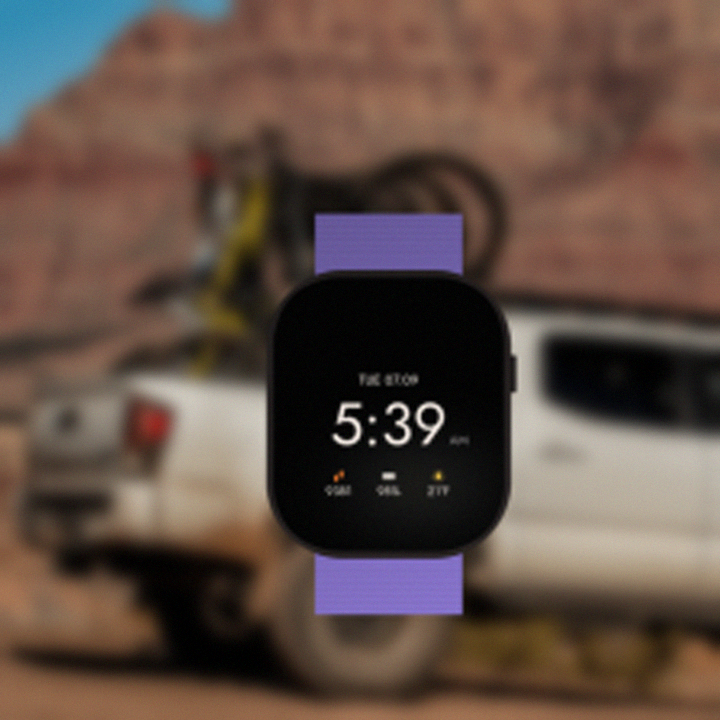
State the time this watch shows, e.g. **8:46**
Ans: **5:39**
